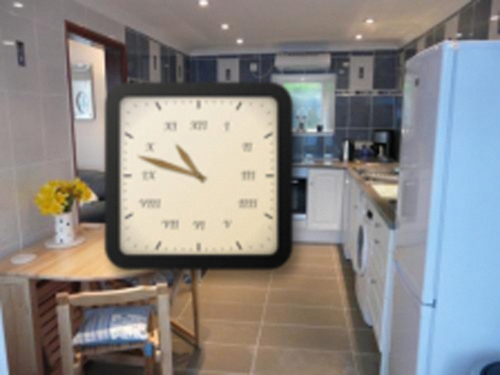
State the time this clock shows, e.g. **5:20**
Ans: **10:48**
